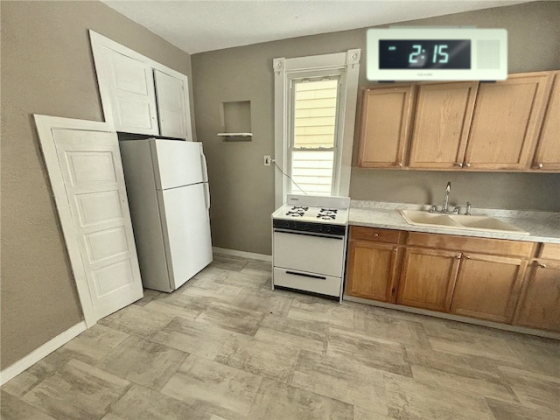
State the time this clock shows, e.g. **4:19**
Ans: **2:15**
